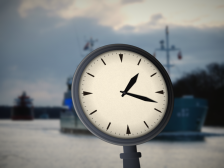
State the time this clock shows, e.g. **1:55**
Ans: **1:18**
